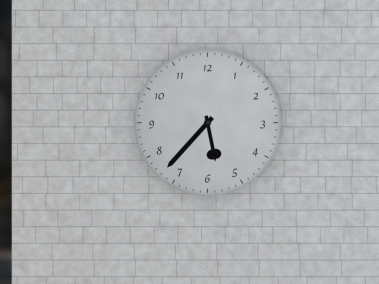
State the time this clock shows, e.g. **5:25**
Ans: **5:37**
